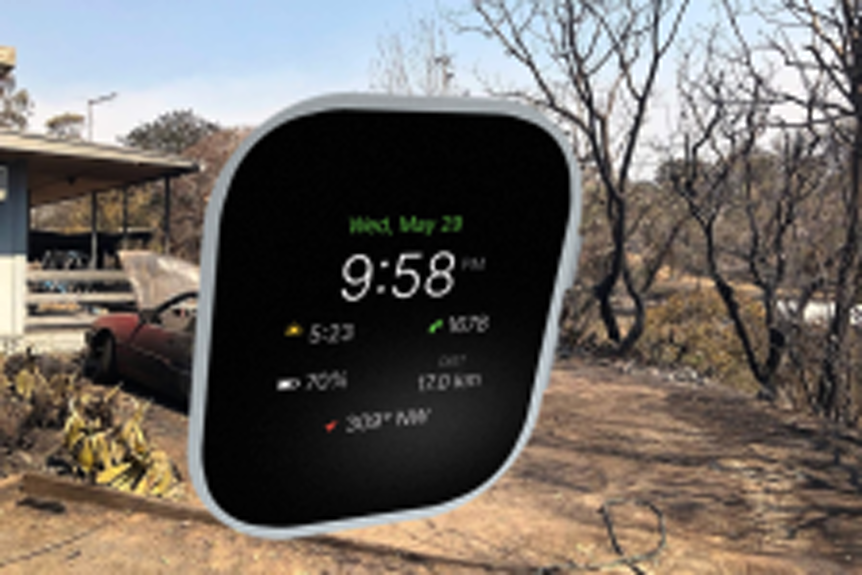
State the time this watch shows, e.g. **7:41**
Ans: **9:58**
